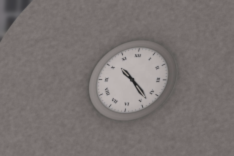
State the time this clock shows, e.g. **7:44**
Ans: **10:23**
